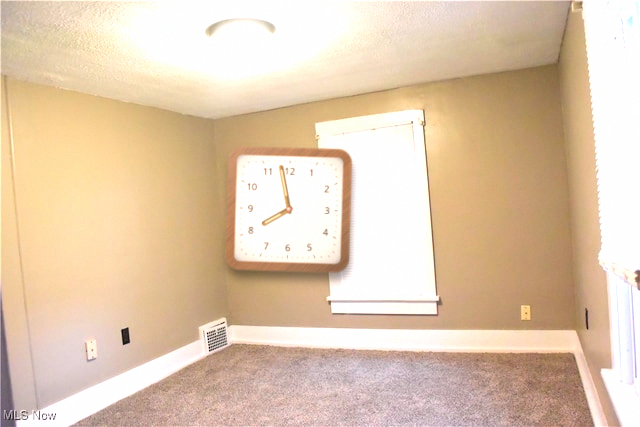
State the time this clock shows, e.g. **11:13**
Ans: **7:58**
